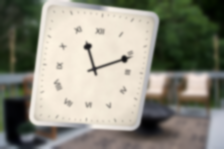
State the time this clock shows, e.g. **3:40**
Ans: **11:11**
